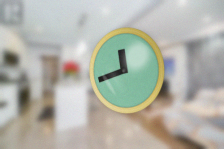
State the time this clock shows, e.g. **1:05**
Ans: **11:42**
